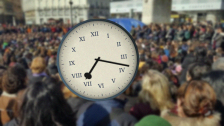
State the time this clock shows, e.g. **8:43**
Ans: **7:18**
